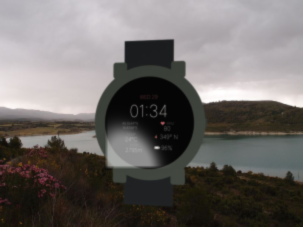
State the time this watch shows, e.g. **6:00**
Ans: **1:34**
